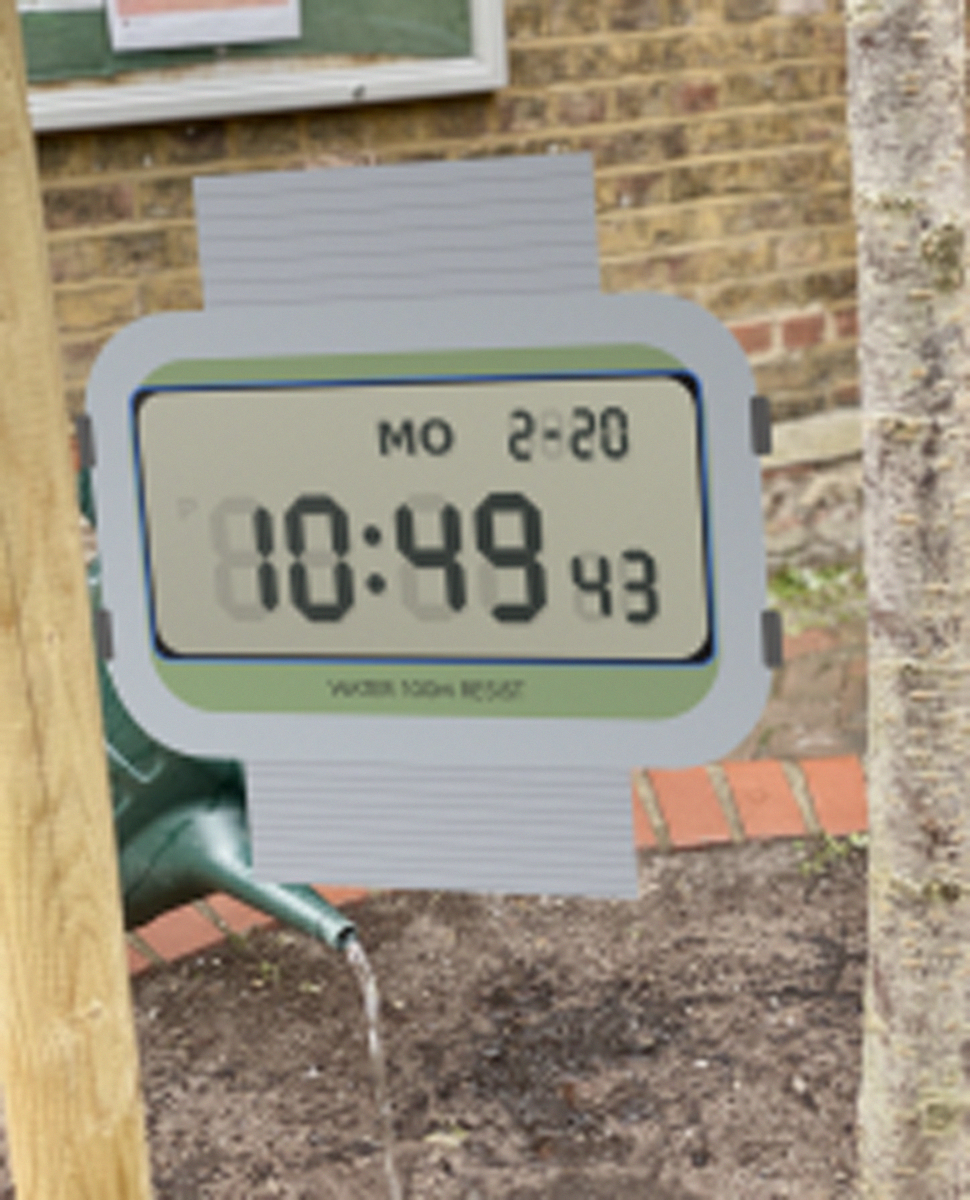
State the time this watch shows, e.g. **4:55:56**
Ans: **10:49:43**
